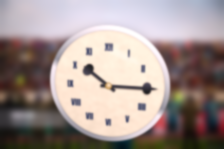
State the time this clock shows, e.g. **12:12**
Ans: **10:15**
